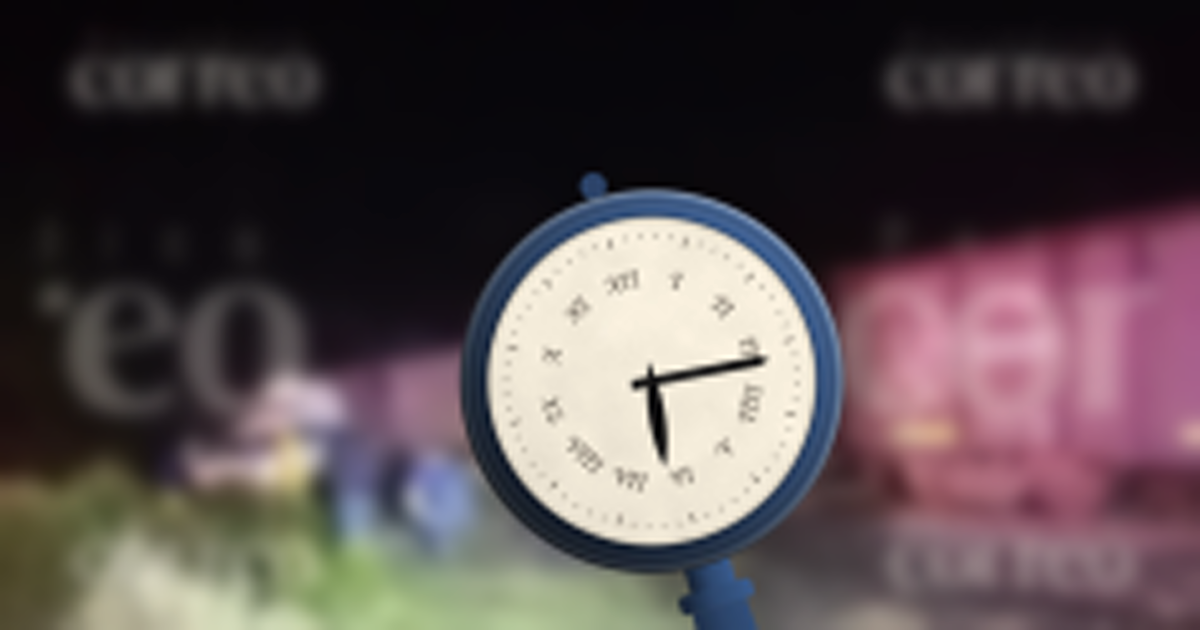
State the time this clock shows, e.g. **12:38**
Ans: **6:16**
